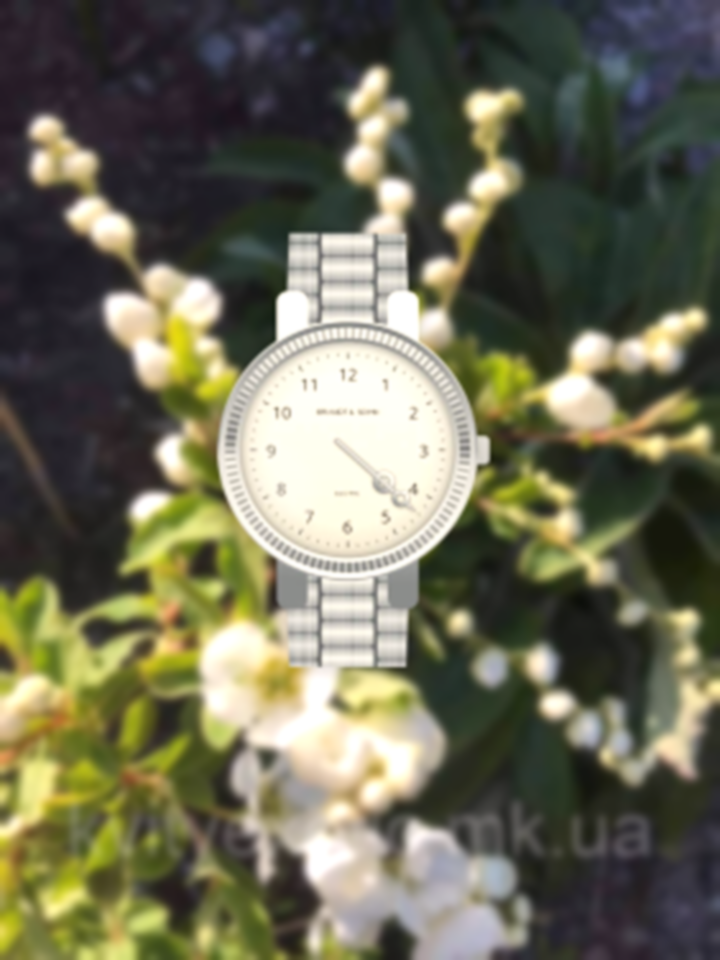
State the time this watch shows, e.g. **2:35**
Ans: **4:22**
